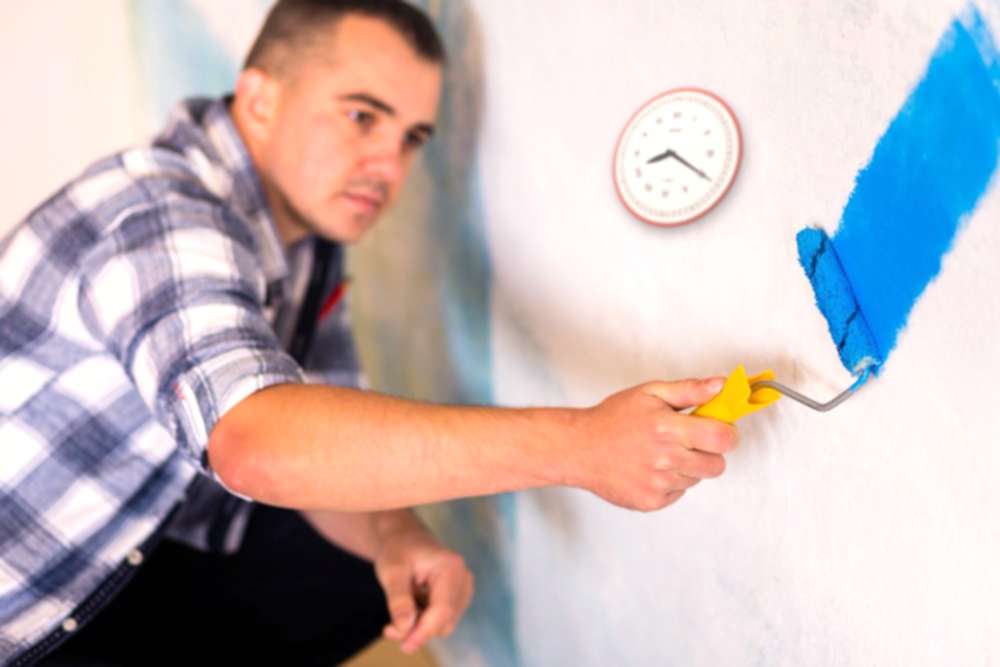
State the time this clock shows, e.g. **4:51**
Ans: **8:20**
